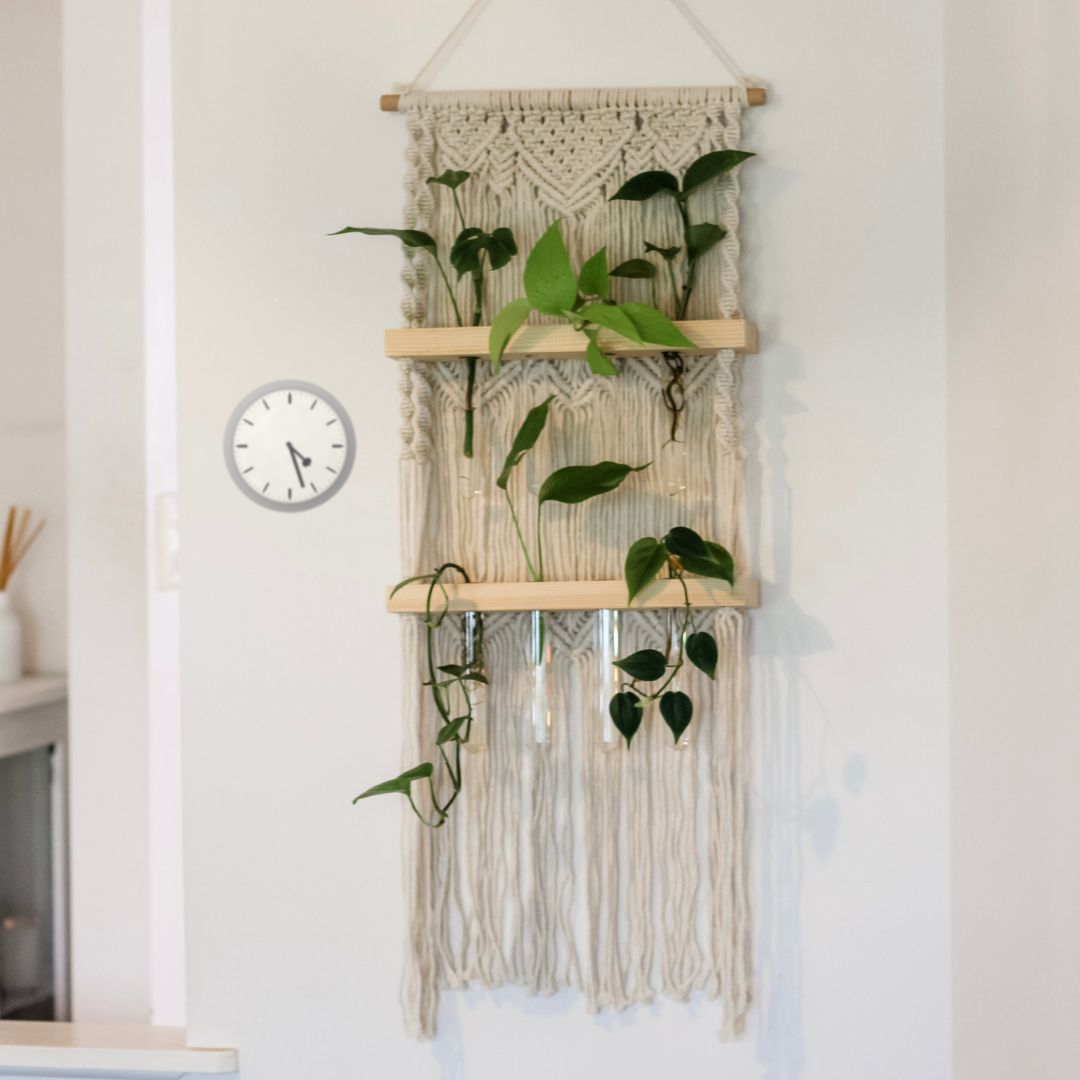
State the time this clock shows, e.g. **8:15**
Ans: **4:27**
